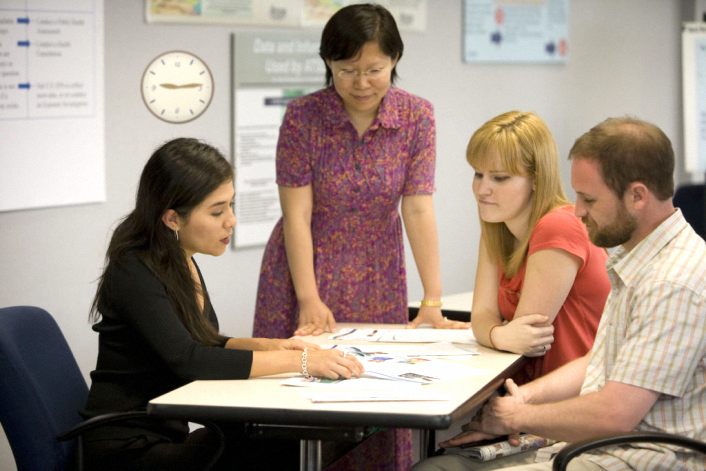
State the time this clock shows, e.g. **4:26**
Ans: **9:14**
